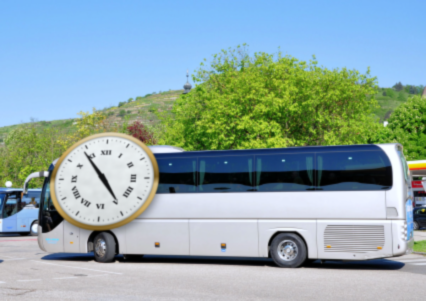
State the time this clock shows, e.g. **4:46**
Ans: **4:54**
